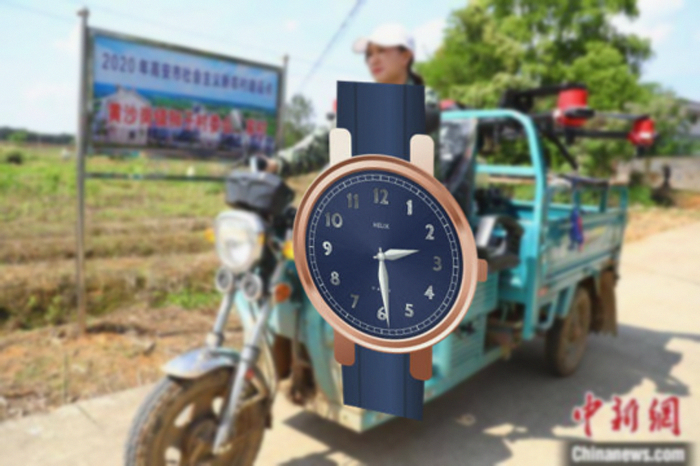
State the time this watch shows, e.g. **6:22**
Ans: **2:29**
